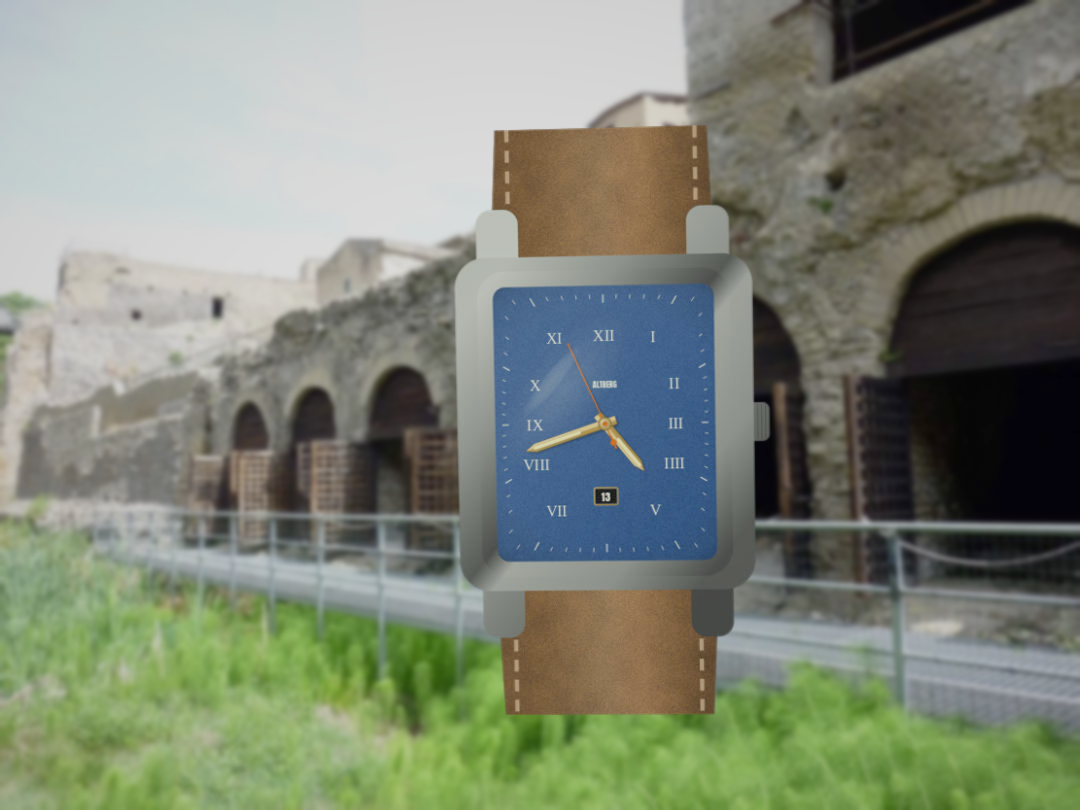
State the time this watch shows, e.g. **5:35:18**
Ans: **4:41:56**
